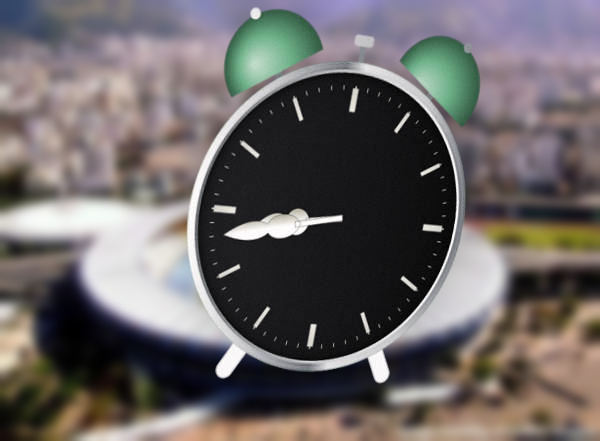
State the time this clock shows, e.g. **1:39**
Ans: **8:43**
